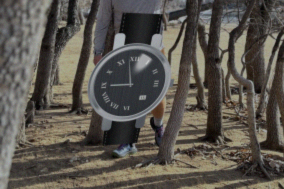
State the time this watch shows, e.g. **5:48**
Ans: **8:58**
